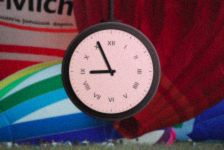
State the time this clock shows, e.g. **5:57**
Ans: **8:56**
